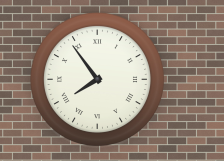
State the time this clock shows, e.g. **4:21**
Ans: **7:54**
